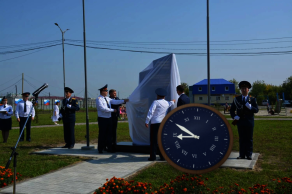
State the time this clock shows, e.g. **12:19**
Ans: **8:50**
